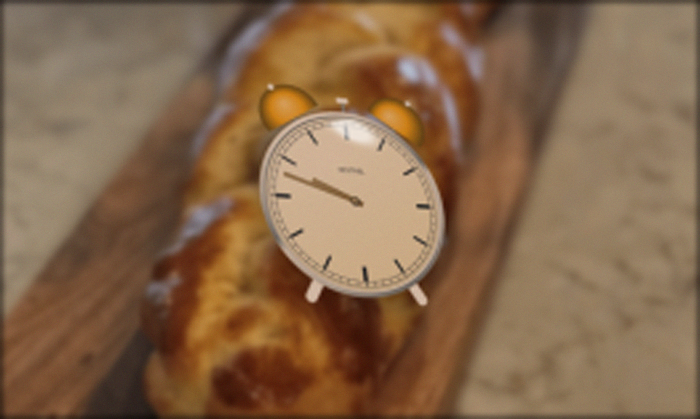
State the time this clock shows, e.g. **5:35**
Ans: **9:48**
